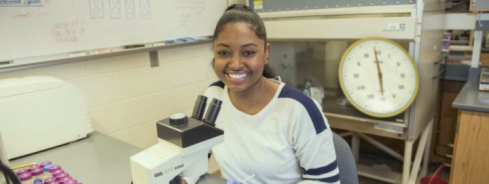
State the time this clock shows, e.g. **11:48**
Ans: **5:59**
